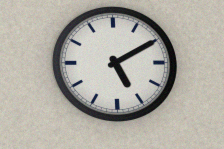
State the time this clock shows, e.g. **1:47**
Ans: **5:10**
